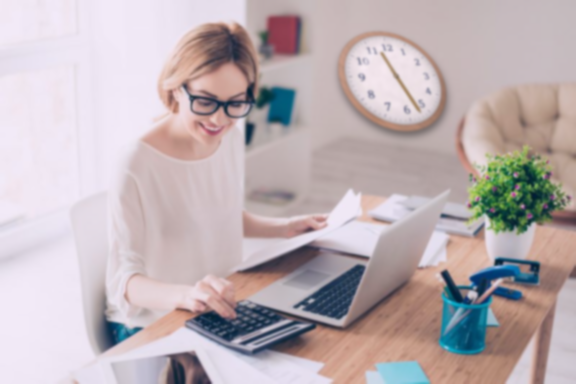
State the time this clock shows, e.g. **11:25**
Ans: **11:27**
